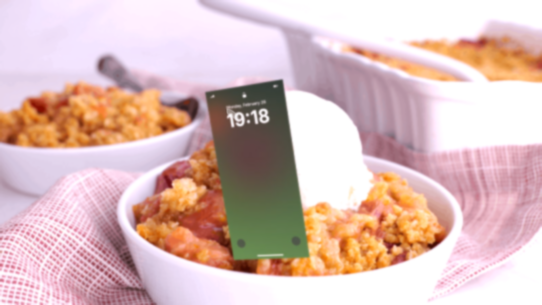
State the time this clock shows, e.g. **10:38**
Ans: **19:18**
